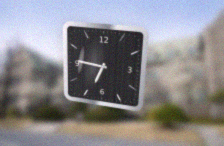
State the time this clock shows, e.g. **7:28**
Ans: **6:46**
